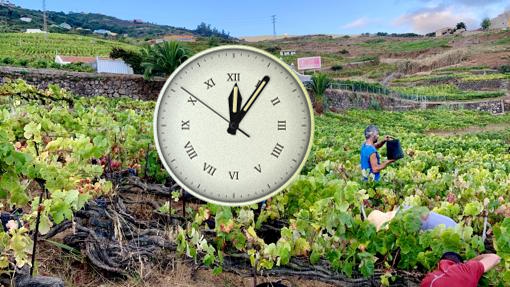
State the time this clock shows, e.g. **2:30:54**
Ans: **12:05:51**
